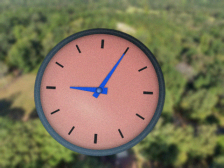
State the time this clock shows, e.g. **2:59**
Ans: **9:05**
